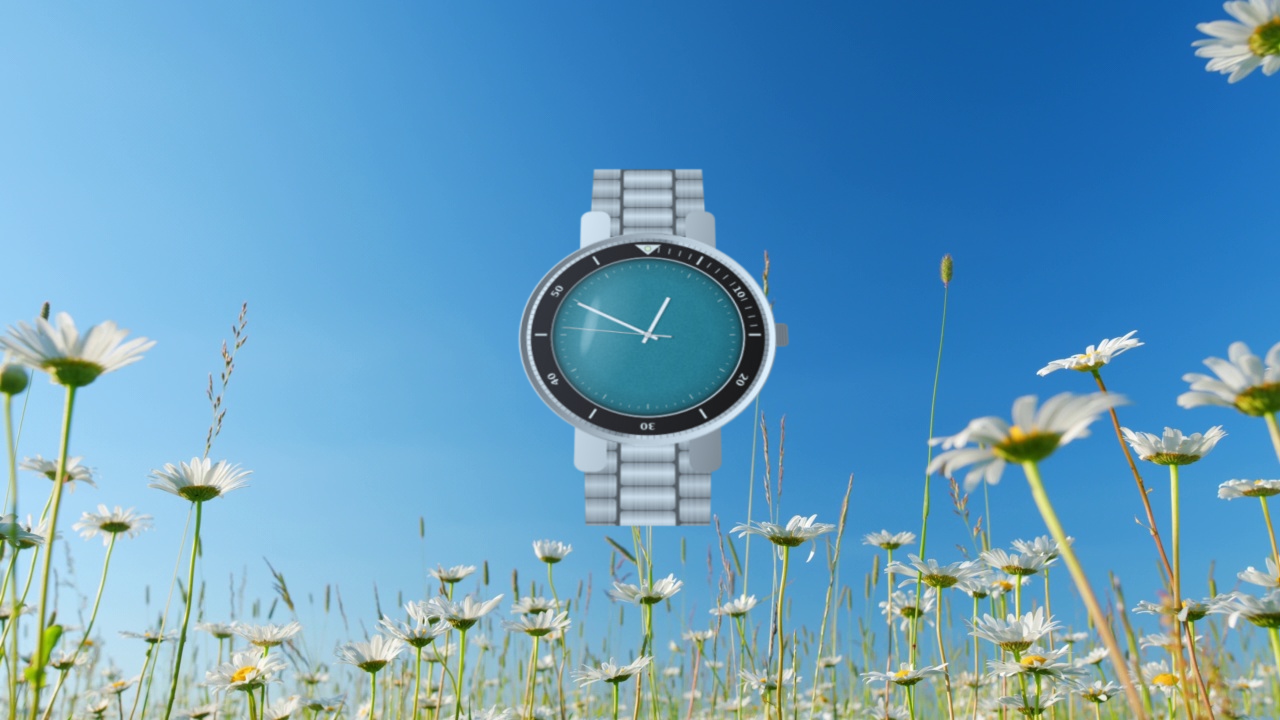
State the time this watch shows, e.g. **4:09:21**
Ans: **12:49:46**
